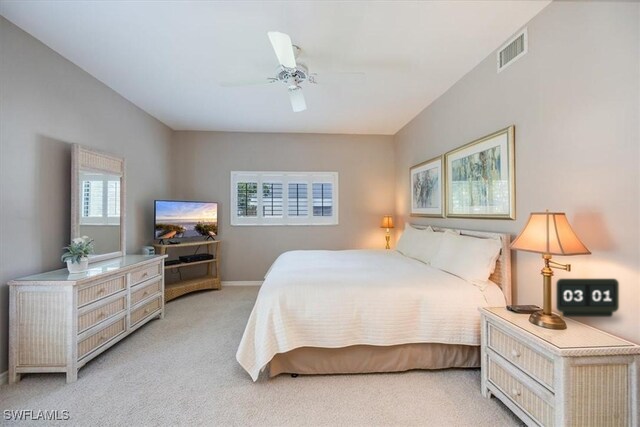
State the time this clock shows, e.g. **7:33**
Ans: **3:01**
